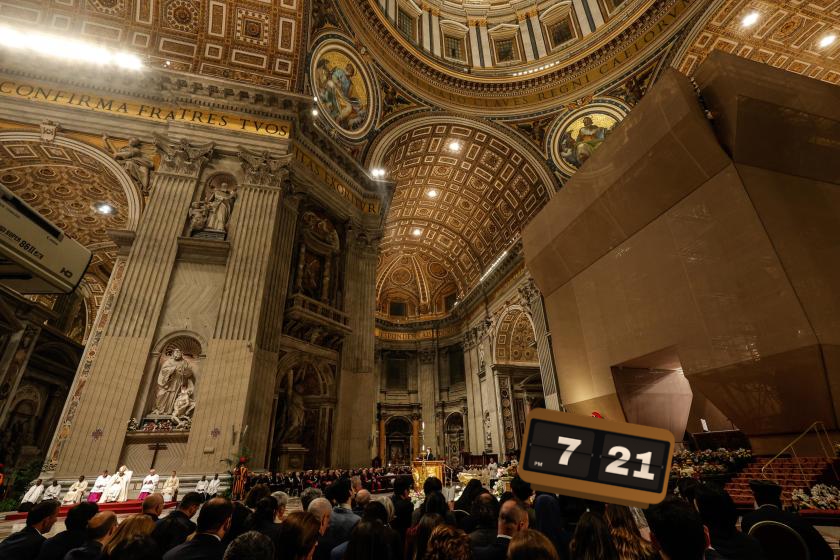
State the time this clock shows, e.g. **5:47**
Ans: **7:21**
